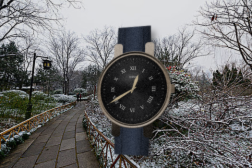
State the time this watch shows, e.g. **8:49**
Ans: **12:40**
